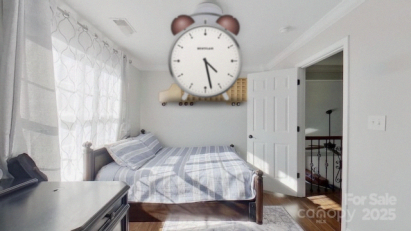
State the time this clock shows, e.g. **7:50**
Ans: **4:28**
